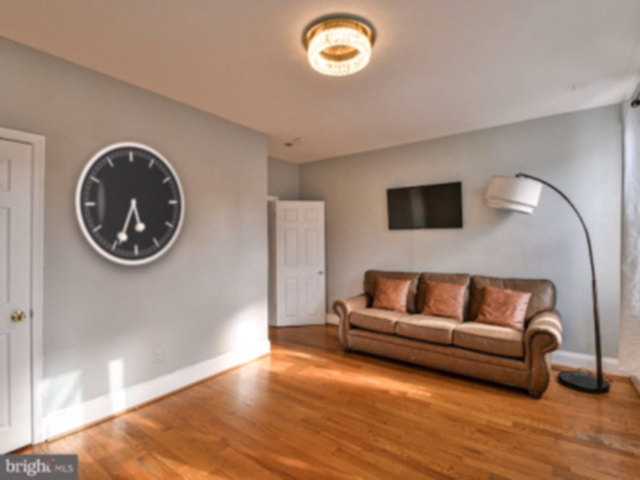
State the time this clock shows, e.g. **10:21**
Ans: **5:34**
